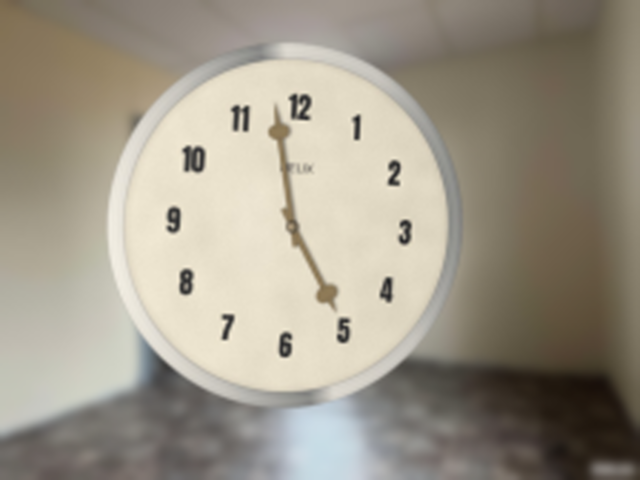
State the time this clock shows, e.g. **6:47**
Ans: **4:58**
